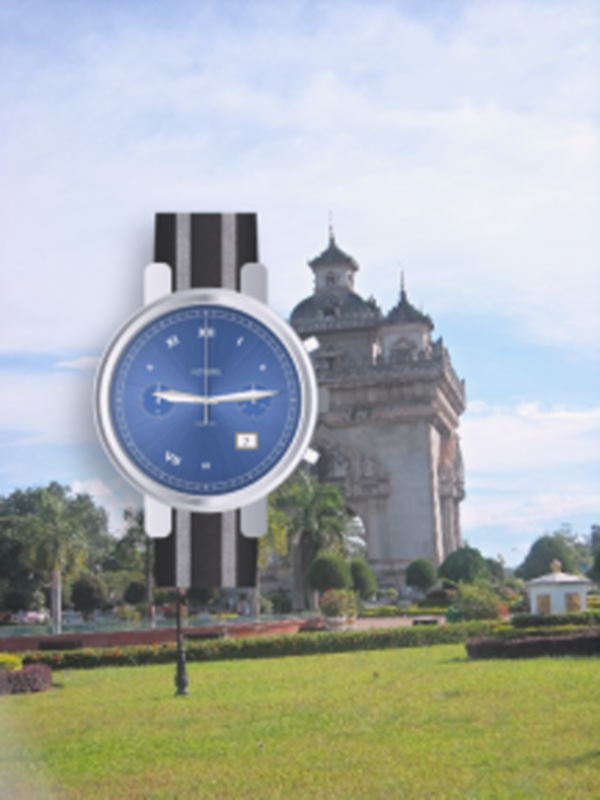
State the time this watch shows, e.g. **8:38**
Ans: **9:14**
